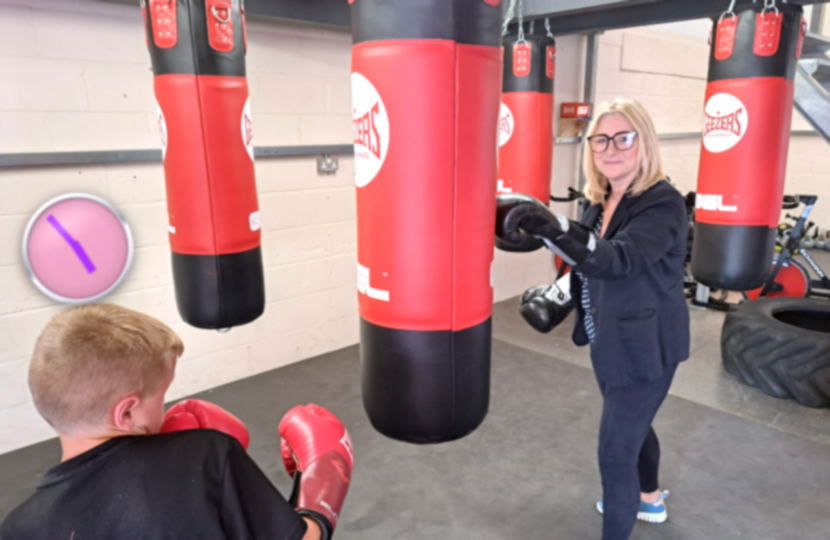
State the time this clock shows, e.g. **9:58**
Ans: **4:53**
